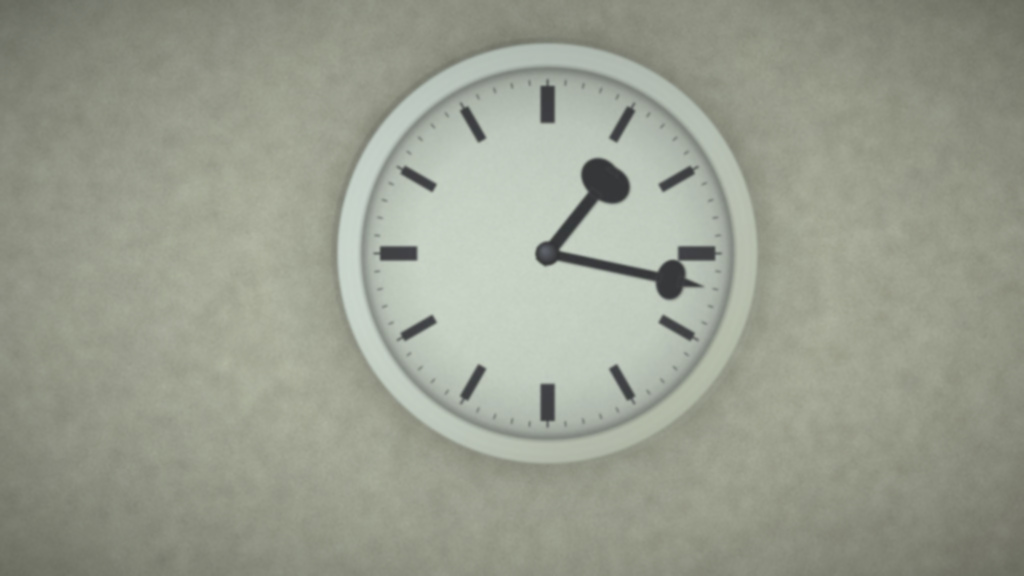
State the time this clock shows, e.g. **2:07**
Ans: **1:17**
